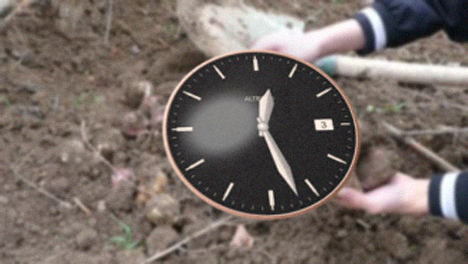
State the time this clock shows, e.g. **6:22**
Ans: **12:27**
